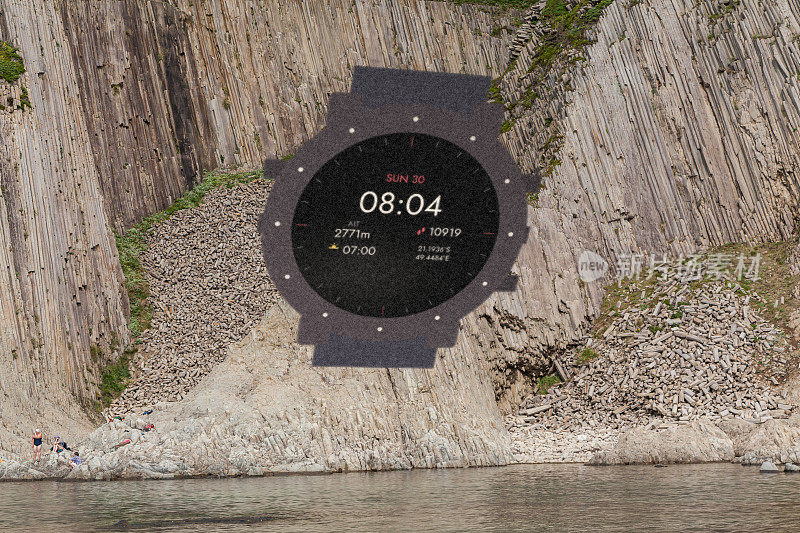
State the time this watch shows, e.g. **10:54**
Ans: **8:04**
